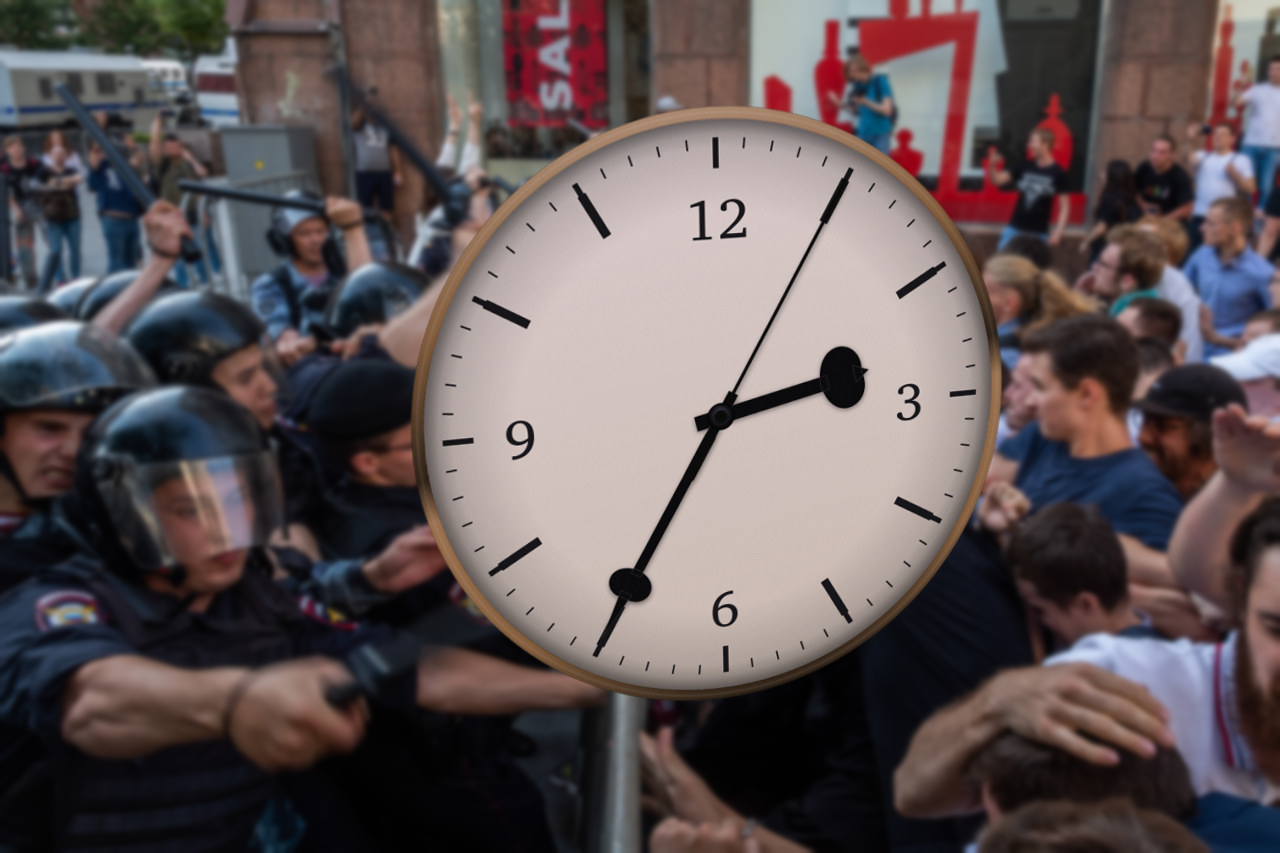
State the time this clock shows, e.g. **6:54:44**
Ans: **2:35:05**
